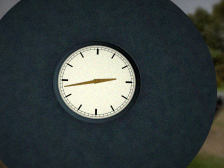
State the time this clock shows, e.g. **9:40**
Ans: **2:43**
